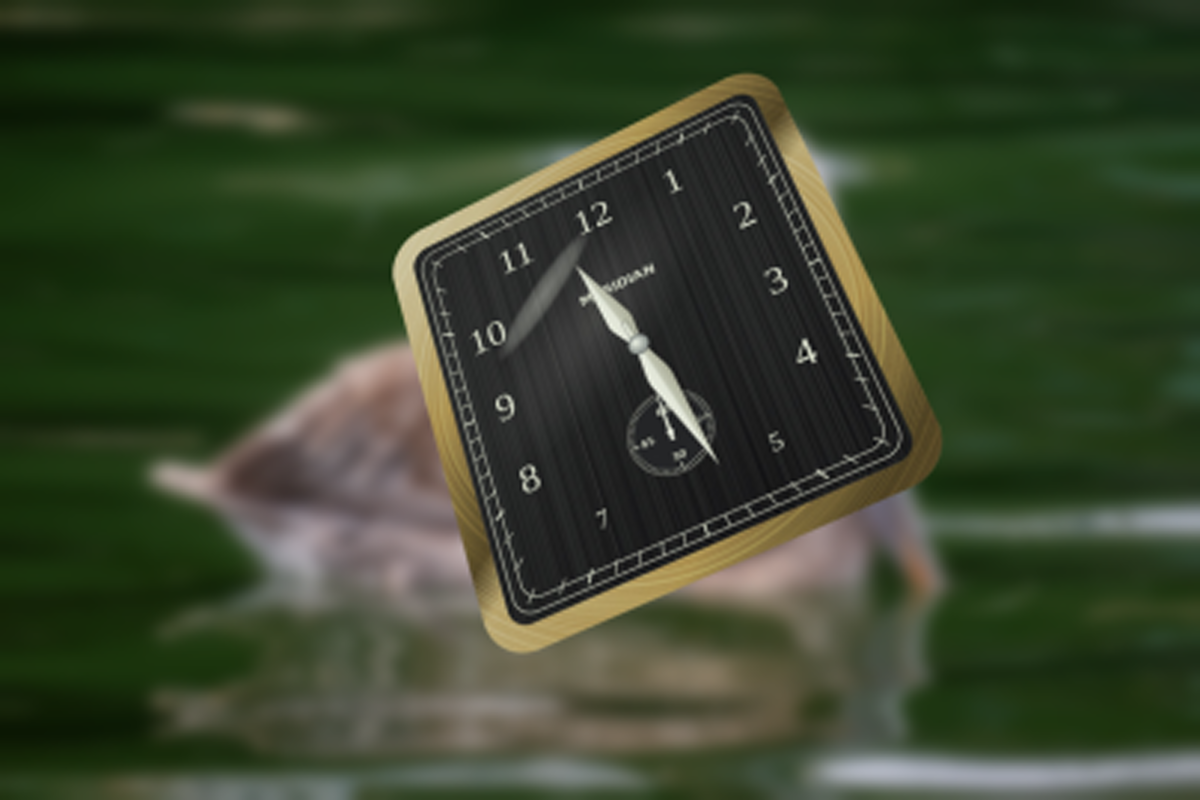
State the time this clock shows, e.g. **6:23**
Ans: **11:28**
